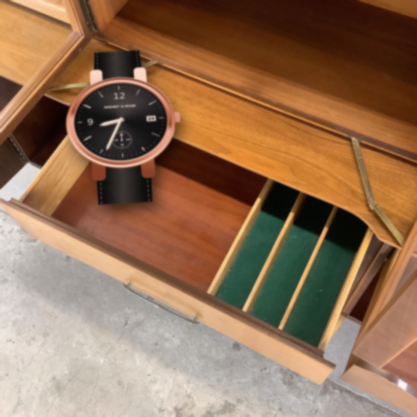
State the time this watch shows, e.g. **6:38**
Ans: **8:34**
